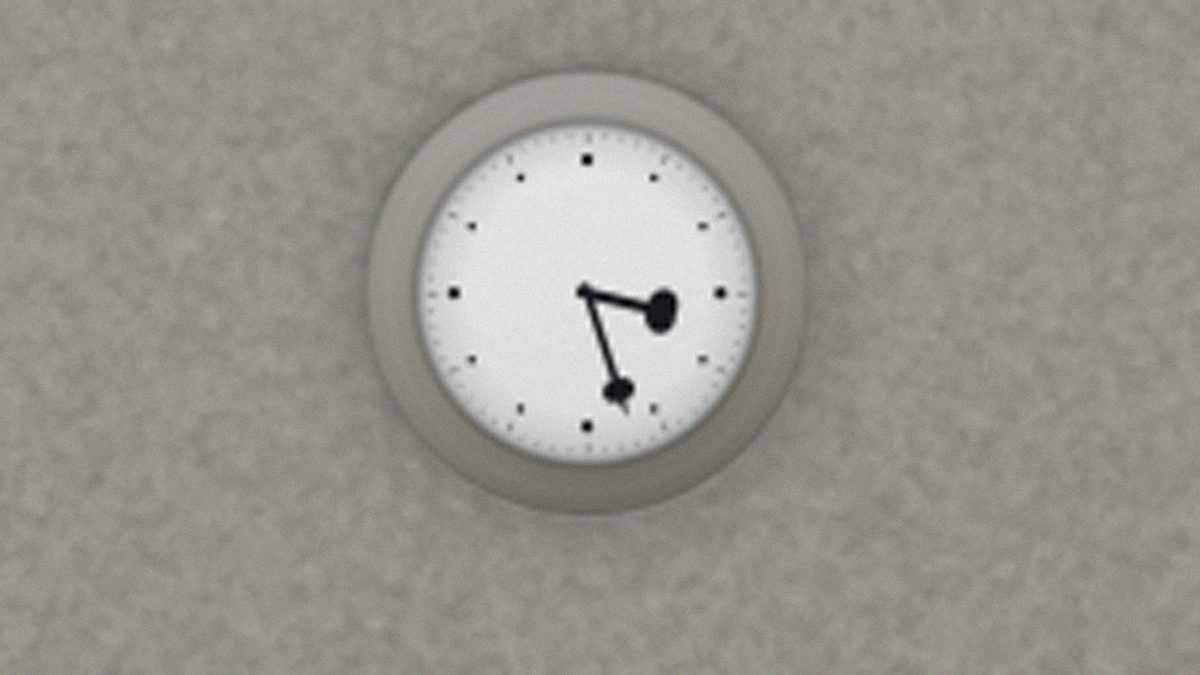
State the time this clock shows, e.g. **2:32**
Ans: **3:27**
